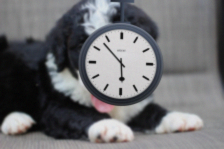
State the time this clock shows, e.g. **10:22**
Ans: **5:53**
